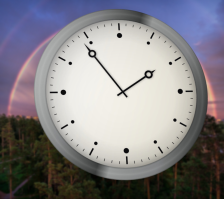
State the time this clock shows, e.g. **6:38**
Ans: **1:54**
